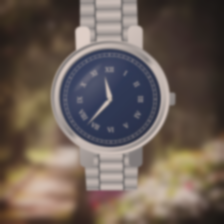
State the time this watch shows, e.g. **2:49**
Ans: **11:37**
